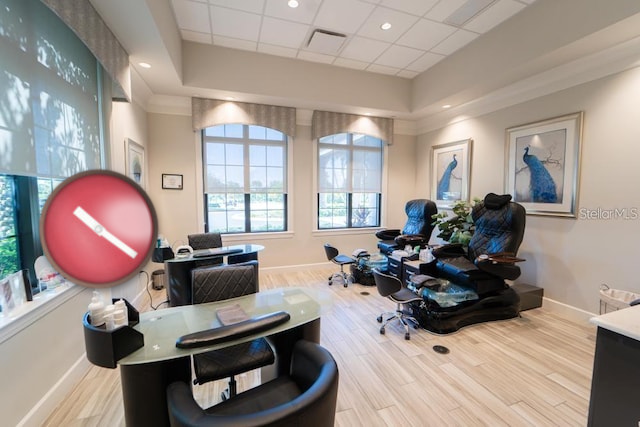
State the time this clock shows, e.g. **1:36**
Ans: **10:21**
